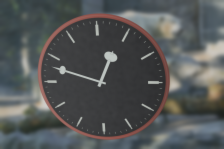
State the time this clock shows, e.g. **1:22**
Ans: **12:48**
